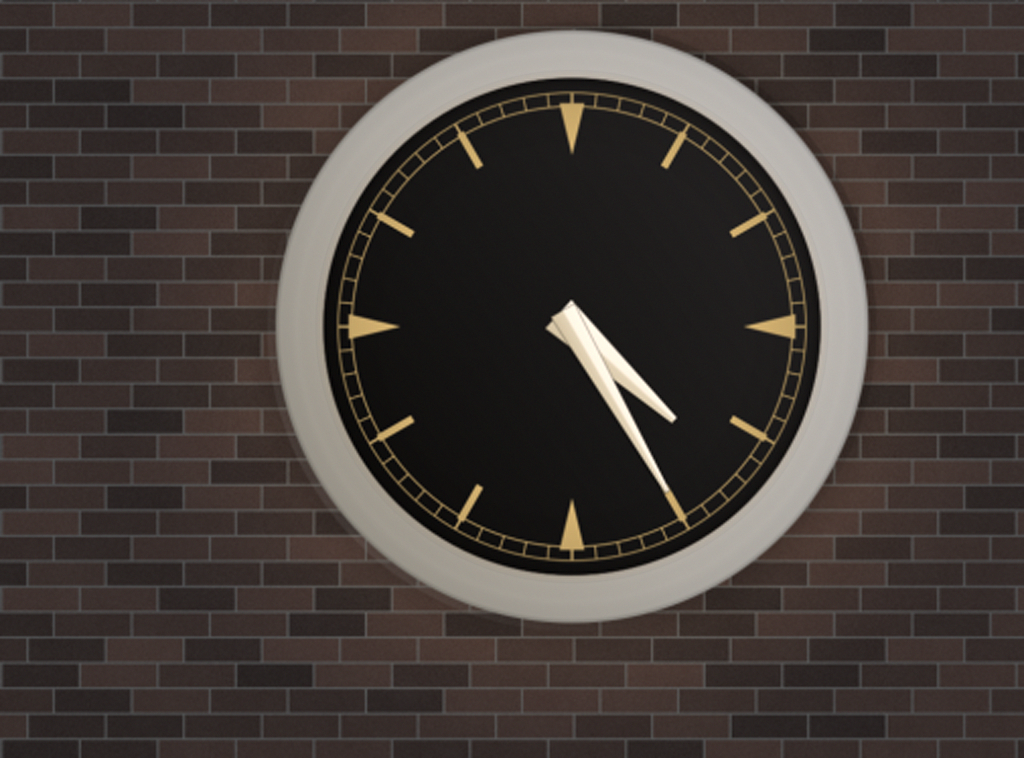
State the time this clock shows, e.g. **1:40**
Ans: **4:25**
